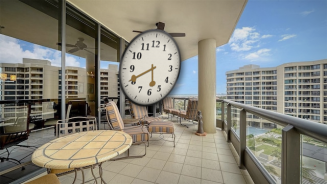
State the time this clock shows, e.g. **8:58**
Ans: **5:41**
